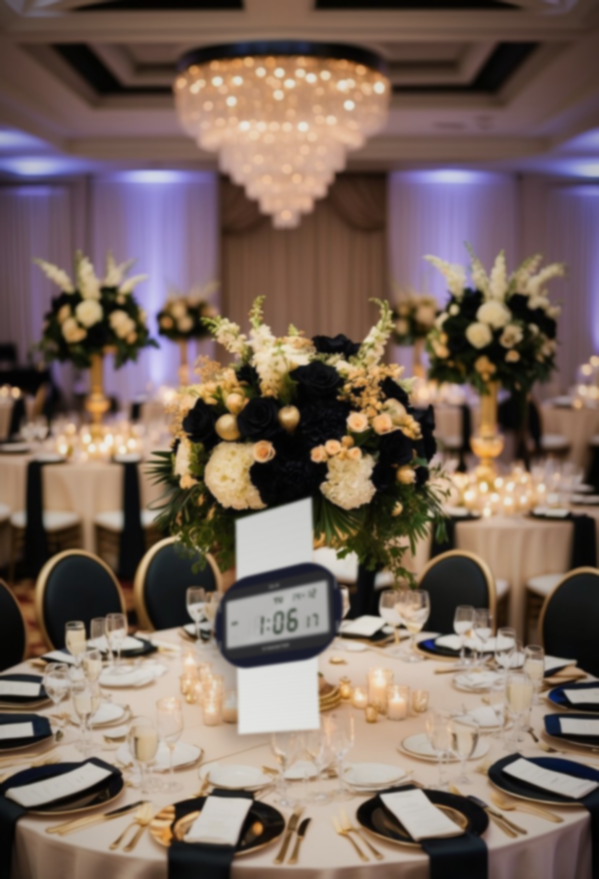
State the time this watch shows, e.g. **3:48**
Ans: **1:06**
